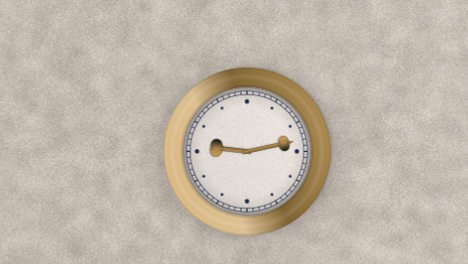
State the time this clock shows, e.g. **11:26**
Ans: **9:13**
